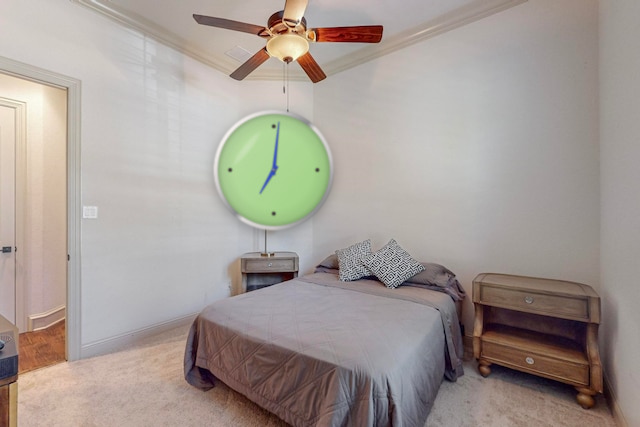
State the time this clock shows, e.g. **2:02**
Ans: **7:01**
